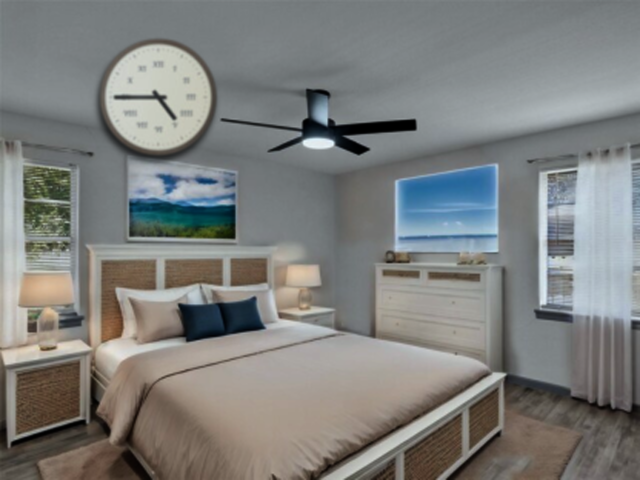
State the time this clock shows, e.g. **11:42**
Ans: **4:45**
